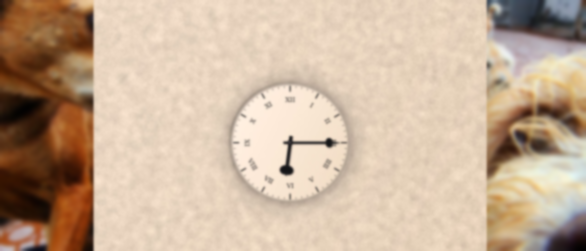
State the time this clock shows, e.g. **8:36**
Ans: **6:15**
